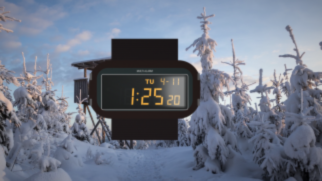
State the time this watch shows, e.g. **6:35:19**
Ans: **1:25:20**
